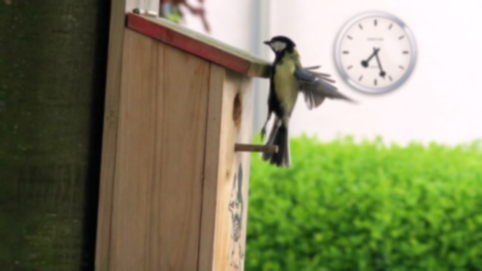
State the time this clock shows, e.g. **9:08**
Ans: **7:27**
